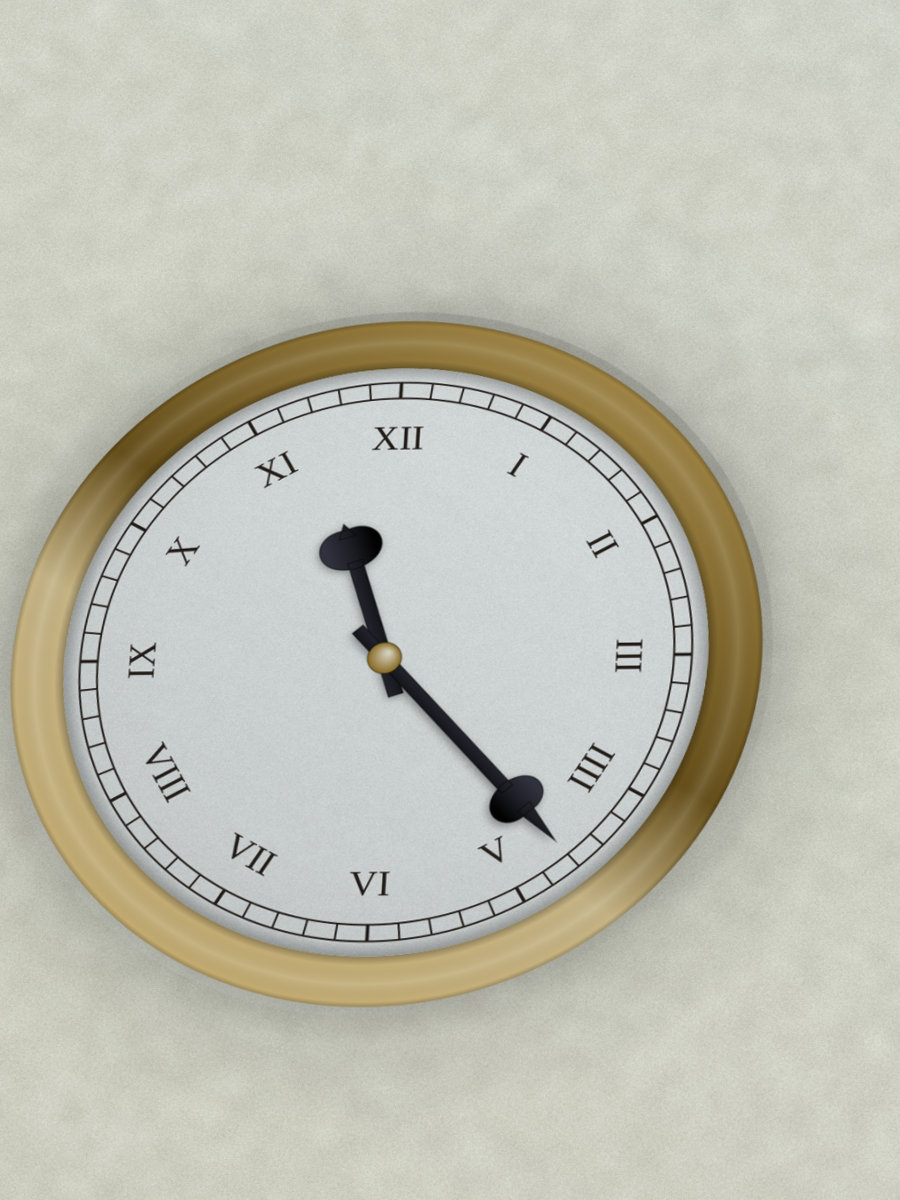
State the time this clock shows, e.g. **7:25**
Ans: **11:23**
